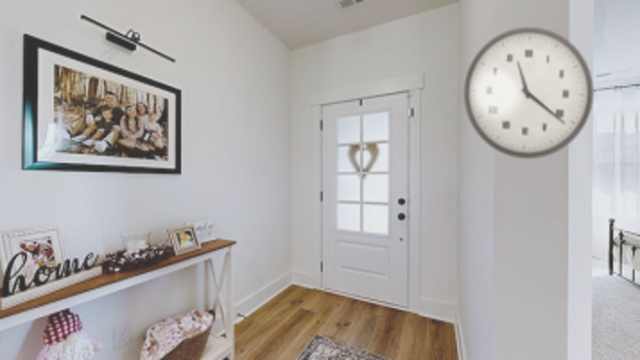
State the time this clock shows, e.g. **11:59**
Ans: **11:21**
